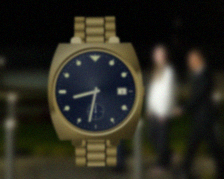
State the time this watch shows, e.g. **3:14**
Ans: **8:32**
